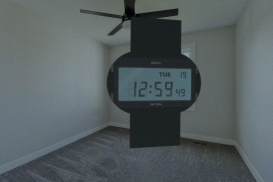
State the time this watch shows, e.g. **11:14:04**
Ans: **12:59:49**
